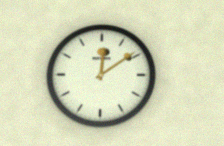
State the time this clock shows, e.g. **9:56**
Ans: **12:09**
